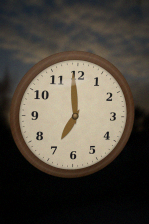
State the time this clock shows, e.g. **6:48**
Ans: **6:59**
